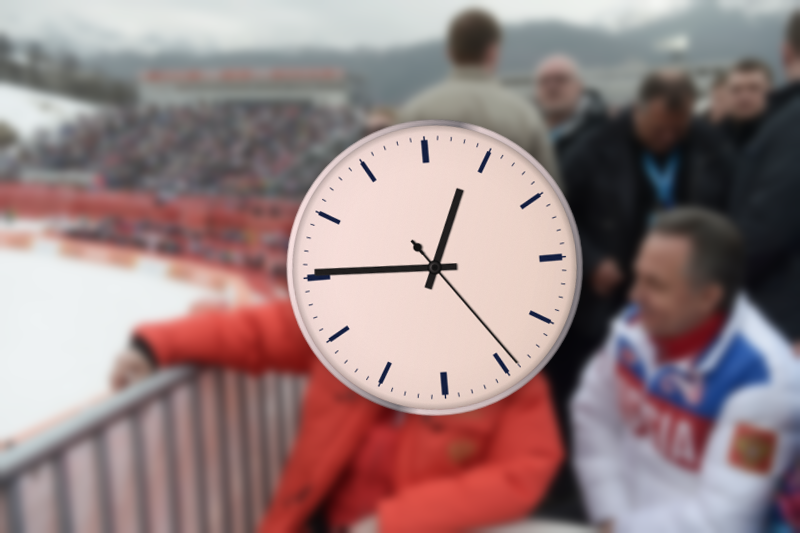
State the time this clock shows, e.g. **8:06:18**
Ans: **12:45:24**
